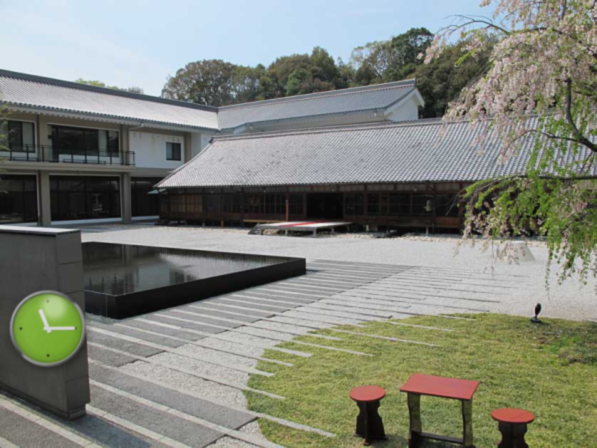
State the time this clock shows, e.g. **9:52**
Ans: **11:15**
